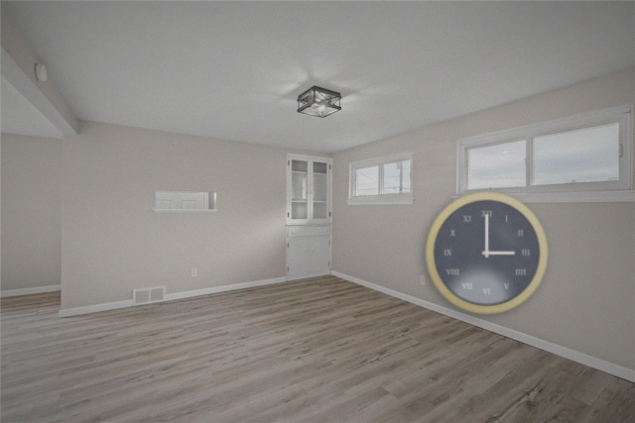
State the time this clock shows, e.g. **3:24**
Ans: **3:00**
